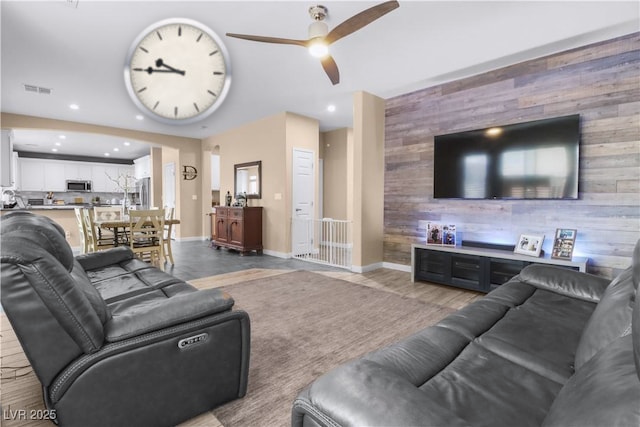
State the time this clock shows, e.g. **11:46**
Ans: **9:45**
